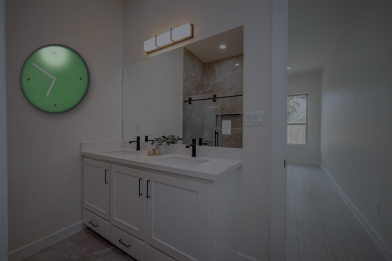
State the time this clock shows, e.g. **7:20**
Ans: **6:51**
